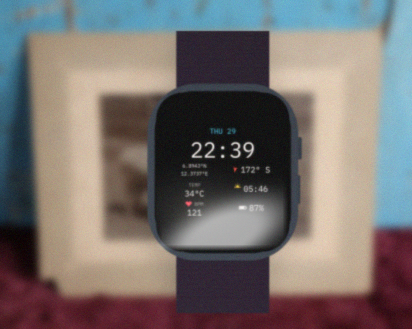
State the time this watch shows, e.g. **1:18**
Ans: **22:39**
